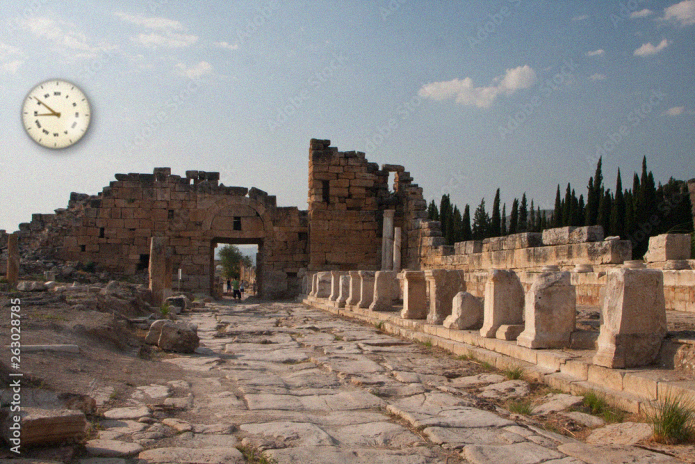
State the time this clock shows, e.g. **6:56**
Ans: **8:51**
